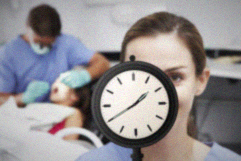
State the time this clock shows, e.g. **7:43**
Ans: **1:40**
